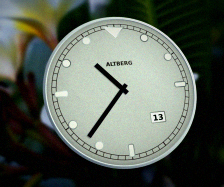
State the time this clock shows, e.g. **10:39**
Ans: **10:37**
